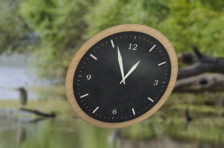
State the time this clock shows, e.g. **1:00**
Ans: **12:56**
